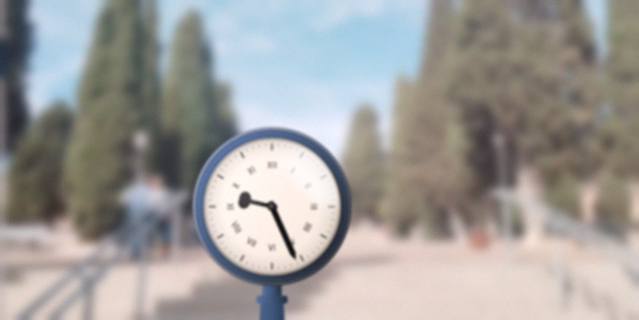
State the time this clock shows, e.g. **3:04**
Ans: **9:26**
